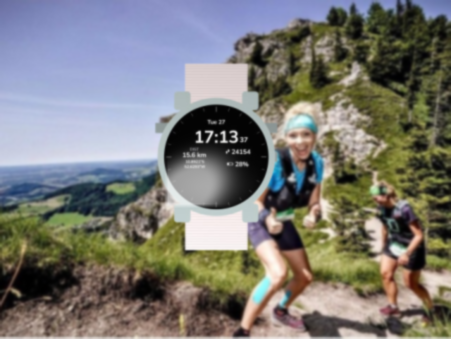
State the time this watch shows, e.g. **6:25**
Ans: **17:13**
